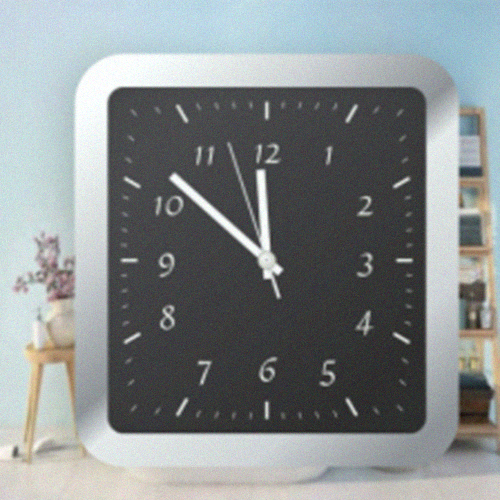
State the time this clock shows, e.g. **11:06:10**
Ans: **11:51:57**
